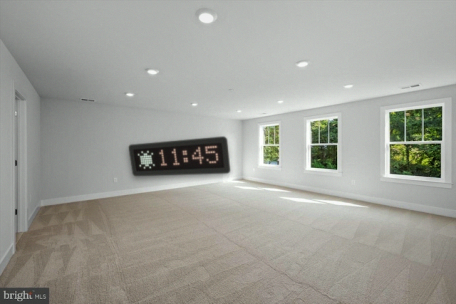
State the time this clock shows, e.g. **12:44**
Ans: **11:45**
